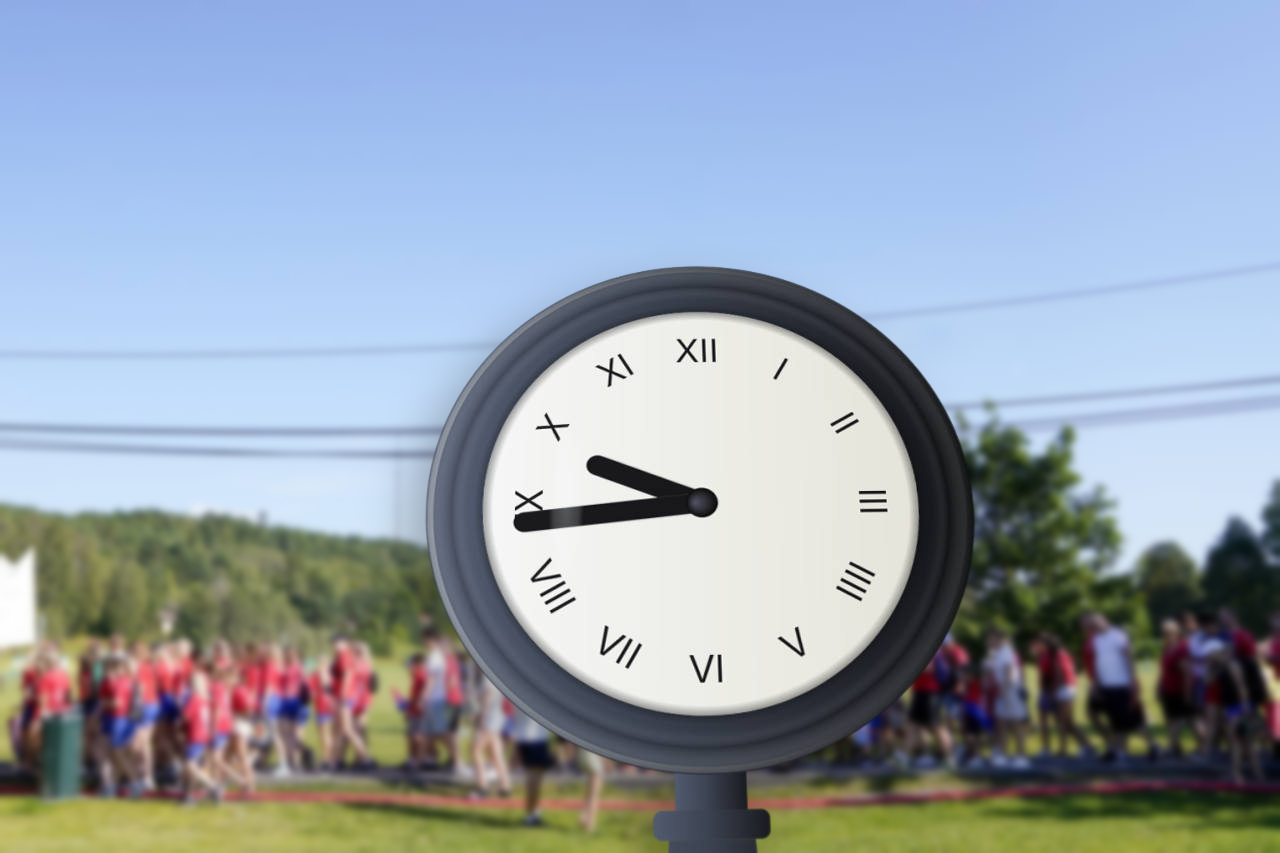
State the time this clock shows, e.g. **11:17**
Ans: **9:44**
